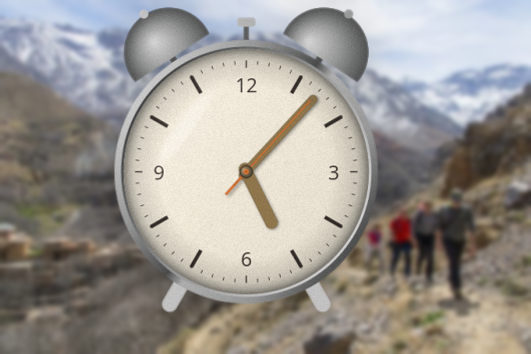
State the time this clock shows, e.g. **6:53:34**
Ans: **5:07:07**
